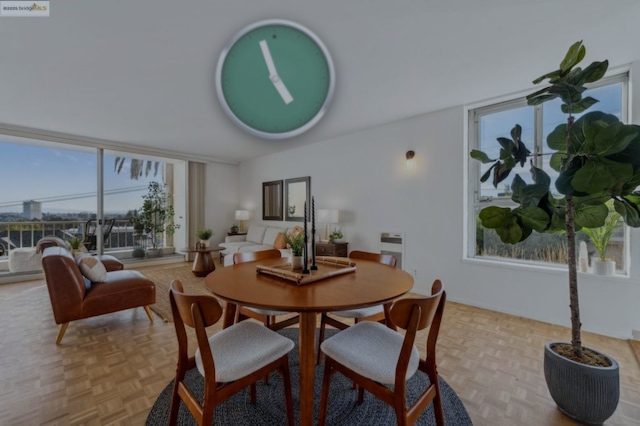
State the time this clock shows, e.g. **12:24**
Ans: **4:57**
